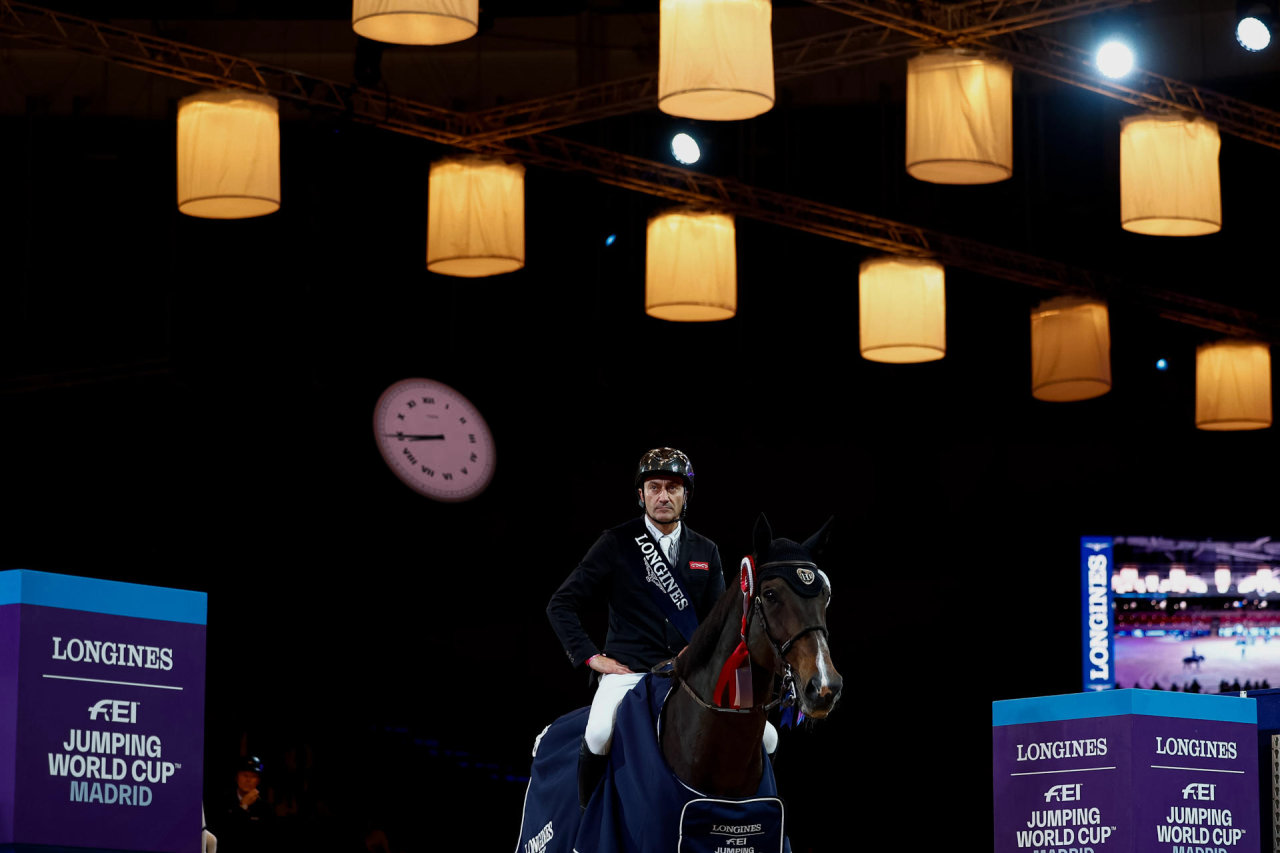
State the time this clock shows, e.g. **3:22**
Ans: **8:45**
